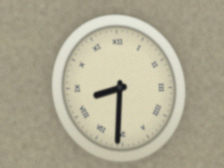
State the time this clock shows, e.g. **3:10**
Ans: **8:31**
